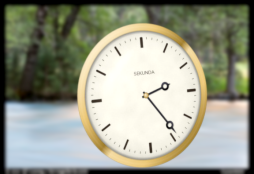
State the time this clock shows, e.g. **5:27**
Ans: **2:24**
